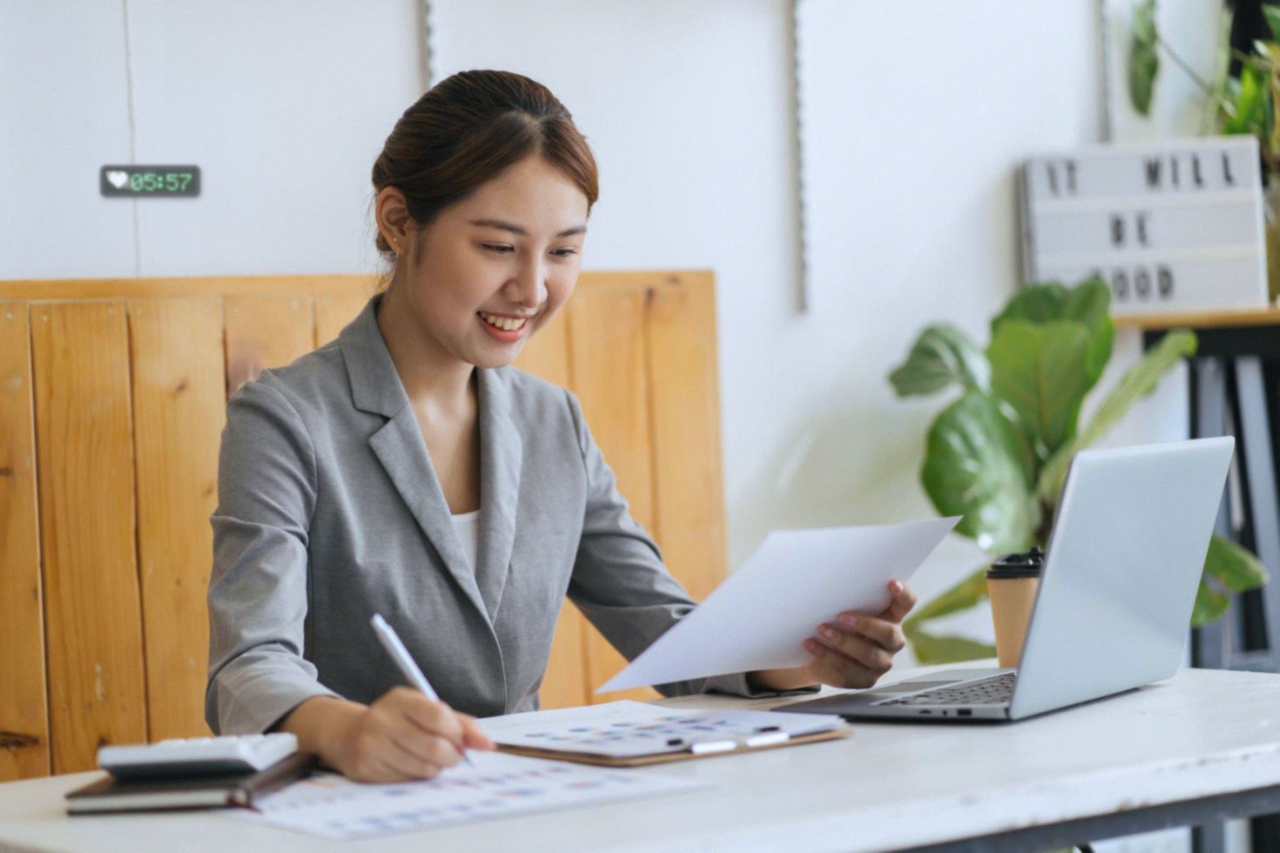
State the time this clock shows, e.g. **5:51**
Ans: **5:57**
